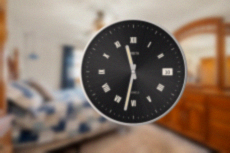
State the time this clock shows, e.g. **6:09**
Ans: **11:32**
